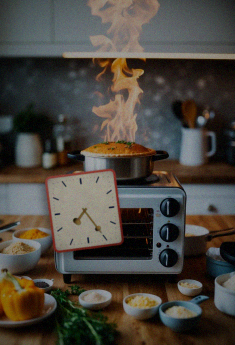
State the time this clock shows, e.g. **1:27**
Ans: **7:25**
